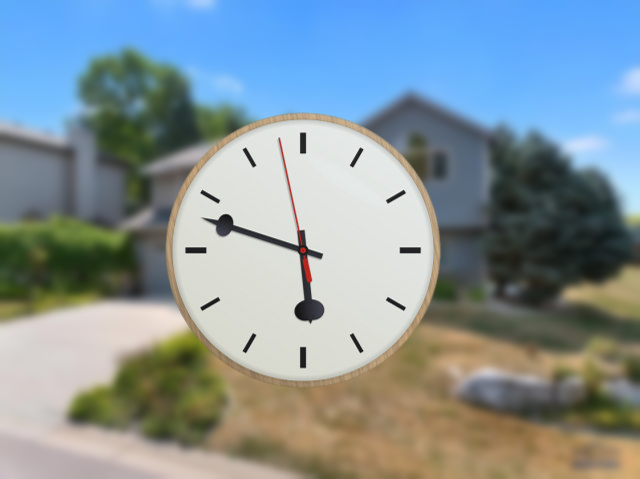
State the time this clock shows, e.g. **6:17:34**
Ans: **5:47:58**
